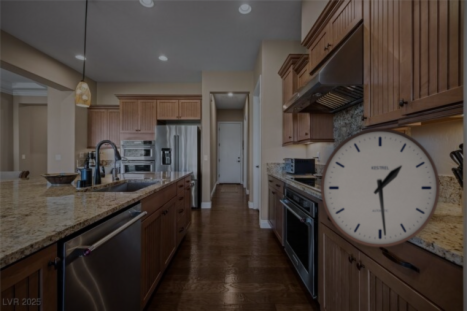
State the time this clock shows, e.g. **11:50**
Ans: **1:29**
